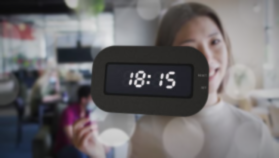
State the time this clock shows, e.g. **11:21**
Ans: **18:15**
